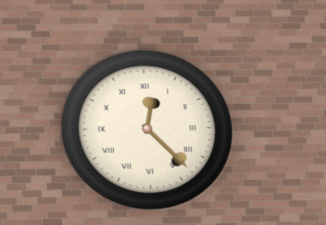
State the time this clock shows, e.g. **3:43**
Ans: **12:23**
